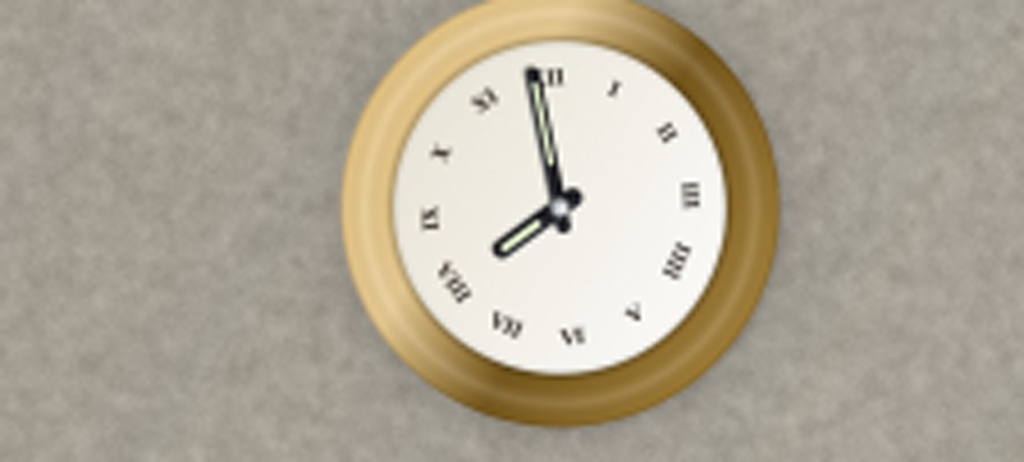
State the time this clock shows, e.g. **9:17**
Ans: **7:59**
